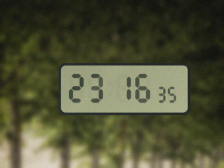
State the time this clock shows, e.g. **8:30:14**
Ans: **23:16:35**
